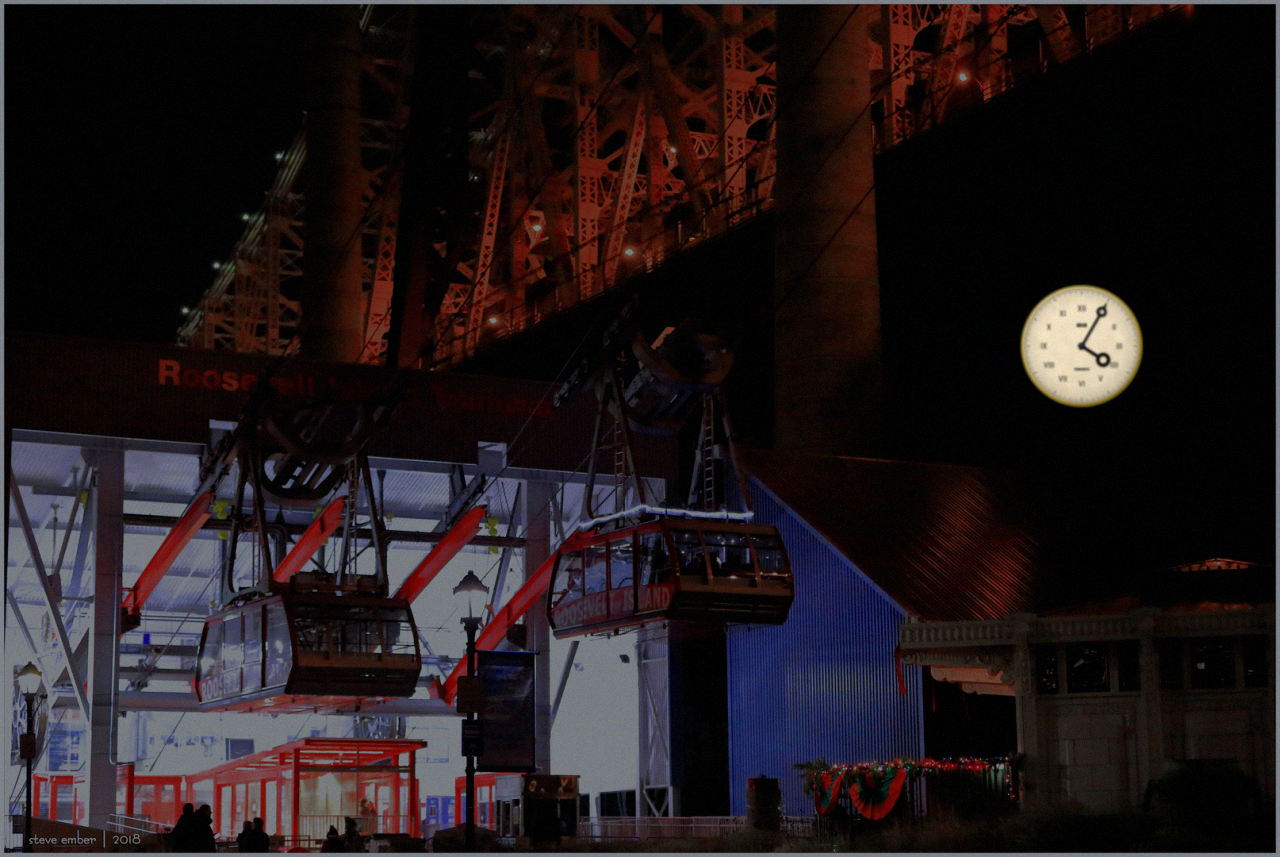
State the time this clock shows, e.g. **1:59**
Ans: **4:05**
